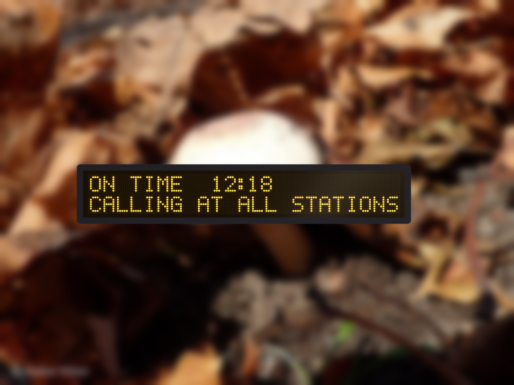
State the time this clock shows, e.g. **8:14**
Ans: **12:18**
